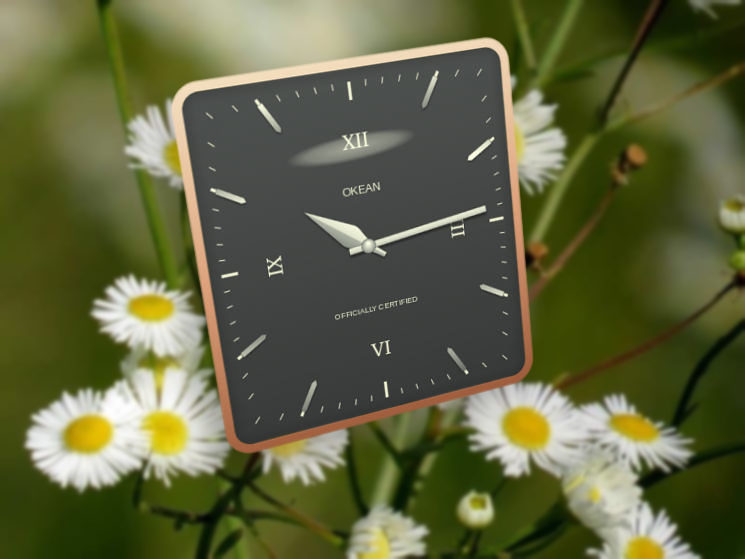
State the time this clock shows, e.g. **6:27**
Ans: **10:14**
